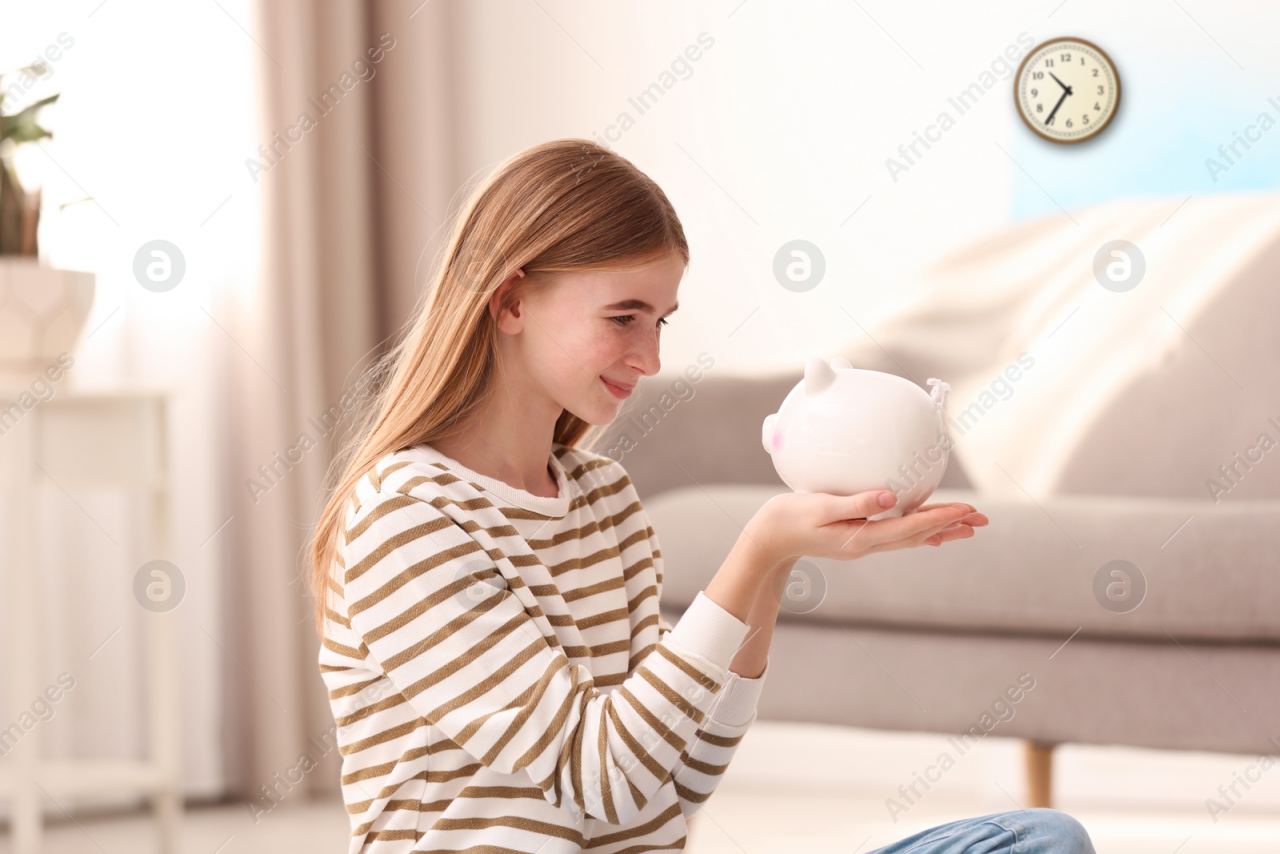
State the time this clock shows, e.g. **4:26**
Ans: **10:36**
